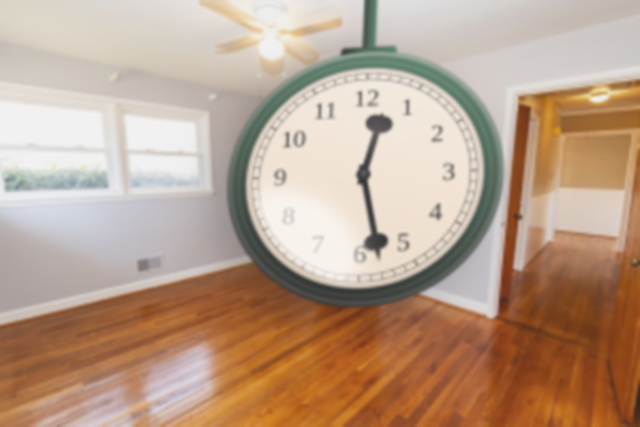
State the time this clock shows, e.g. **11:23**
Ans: **12:28**
